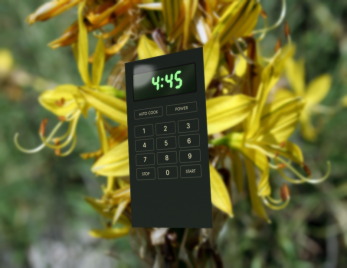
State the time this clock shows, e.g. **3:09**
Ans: **4:45**
